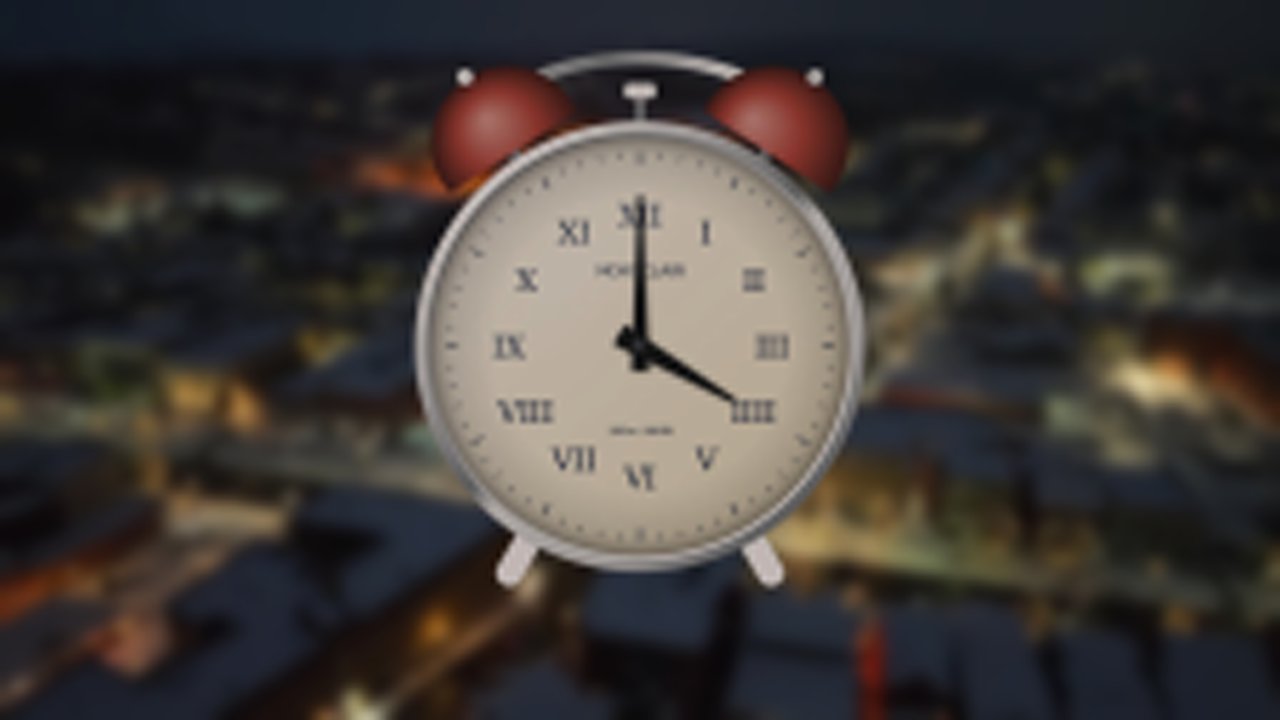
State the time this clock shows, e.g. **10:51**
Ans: **4:00**
